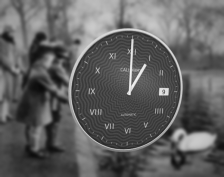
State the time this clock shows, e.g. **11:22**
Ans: **1:00**
